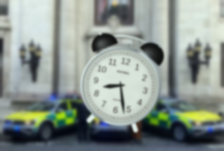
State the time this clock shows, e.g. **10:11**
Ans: **8:27**
